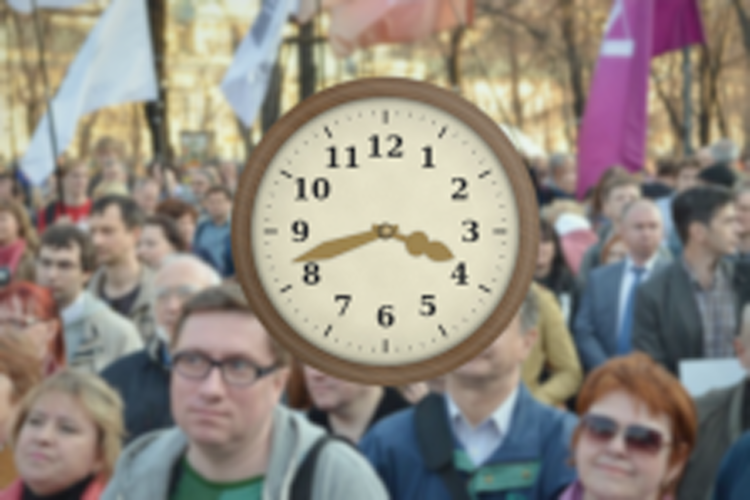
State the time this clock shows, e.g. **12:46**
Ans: **3:42**
